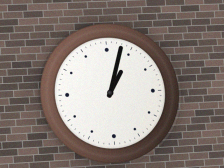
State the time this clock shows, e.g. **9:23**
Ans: **1:03**
